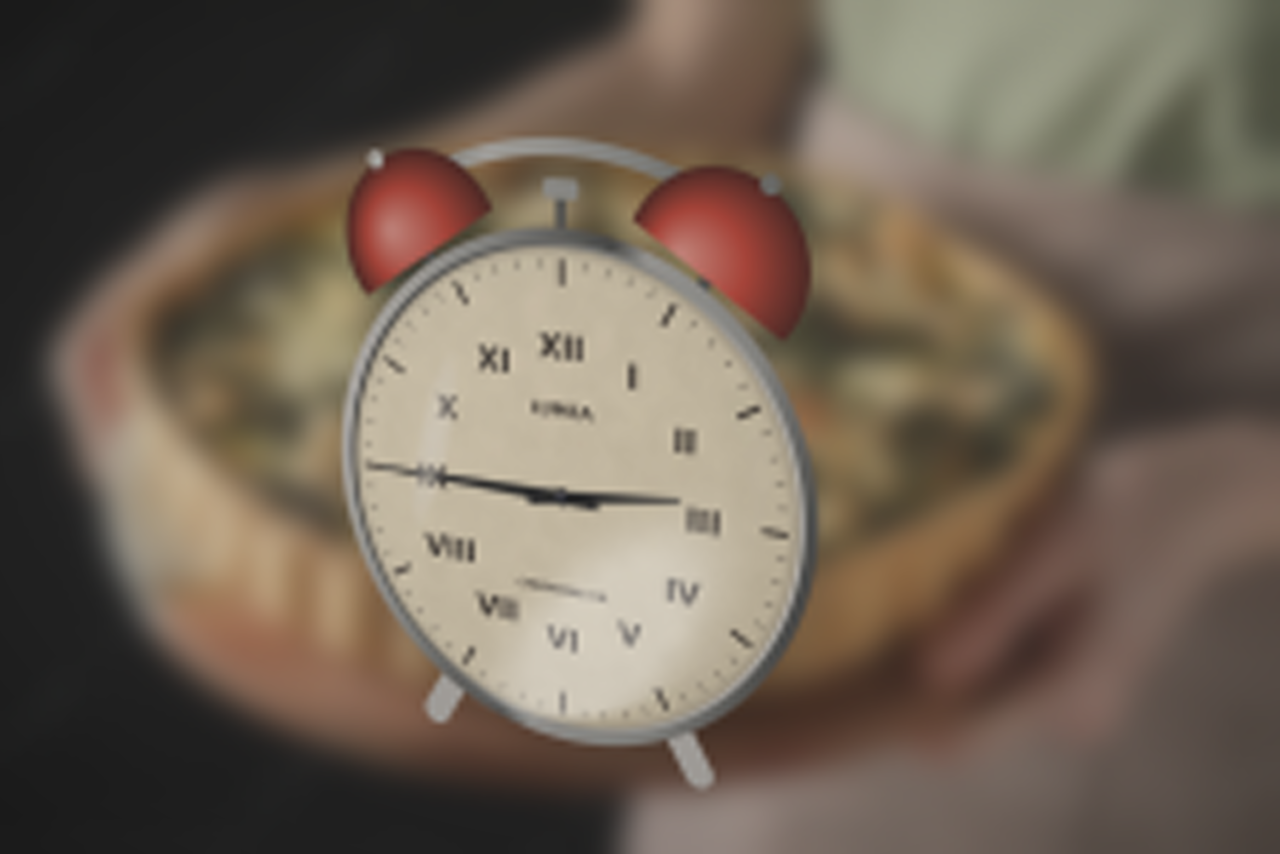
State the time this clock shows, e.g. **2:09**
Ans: **2:45**
